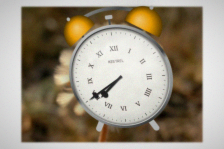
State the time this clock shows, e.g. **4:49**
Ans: **7:40**
